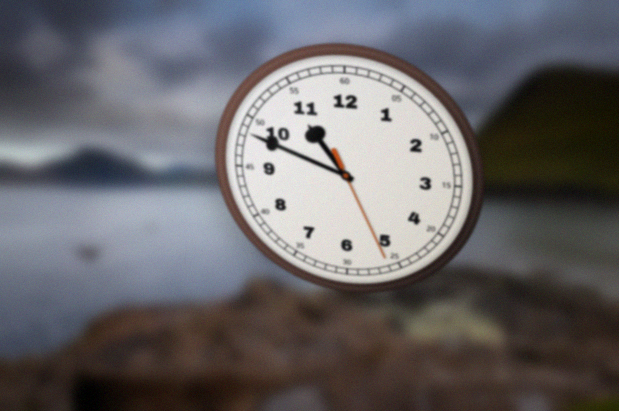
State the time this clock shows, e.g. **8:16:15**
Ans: **10:48:26**
